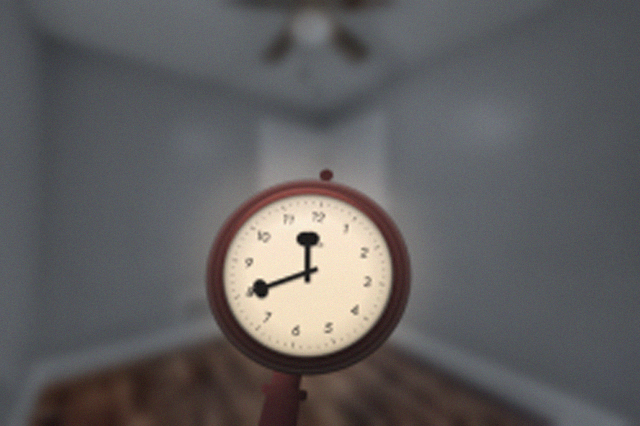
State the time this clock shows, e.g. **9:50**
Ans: **11:40**
